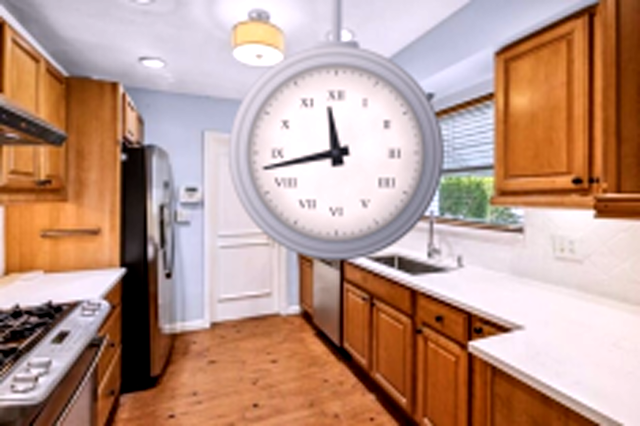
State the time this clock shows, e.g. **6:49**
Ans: **11:43**
